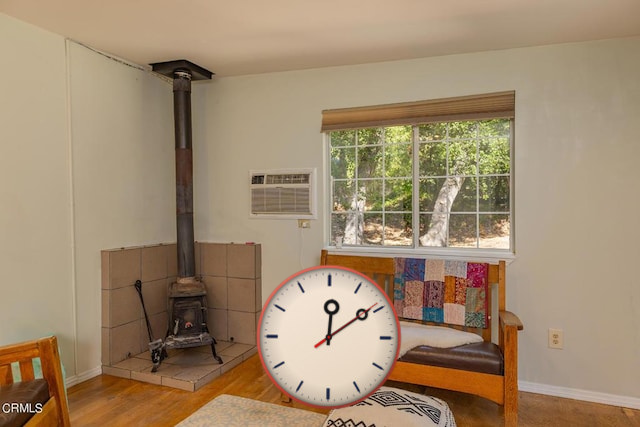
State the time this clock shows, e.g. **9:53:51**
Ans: **12:09:09**
